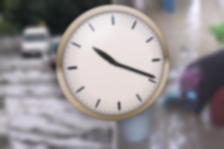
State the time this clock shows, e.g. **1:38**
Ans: **10:19**
